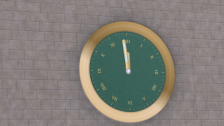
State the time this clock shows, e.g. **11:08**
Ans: **11:59**
